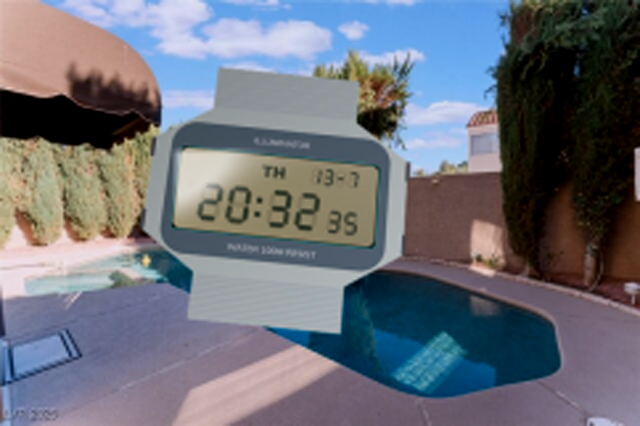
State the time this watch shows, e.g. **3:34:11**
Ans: **20:32:35**
